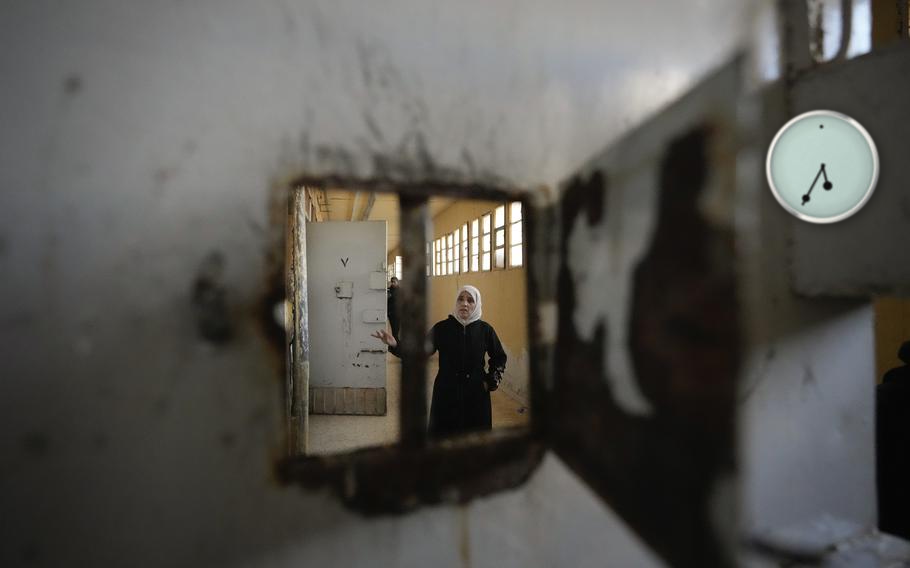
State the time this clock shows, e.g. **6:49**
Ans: **5:35**
